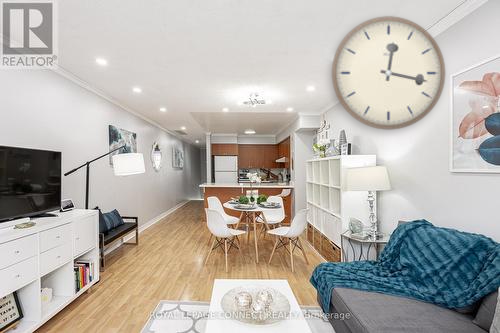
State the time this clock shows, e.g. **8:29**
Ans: **12:17**
